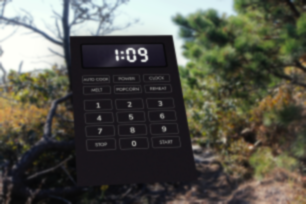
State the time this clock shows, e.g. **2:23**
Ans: **1:09**
